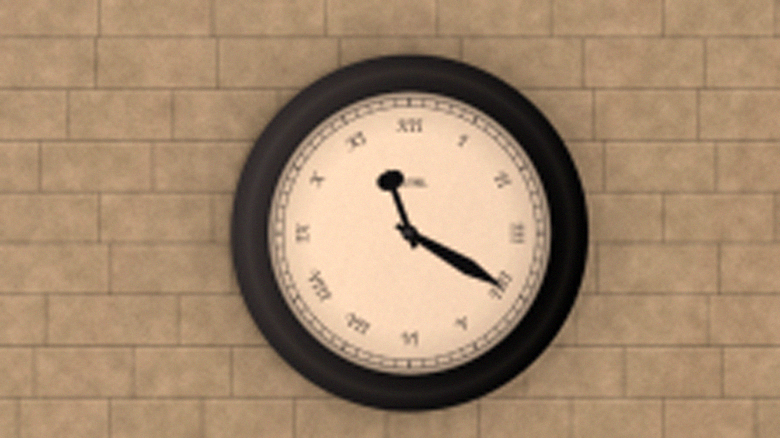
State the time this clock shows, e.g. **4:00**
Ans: **11:20**
